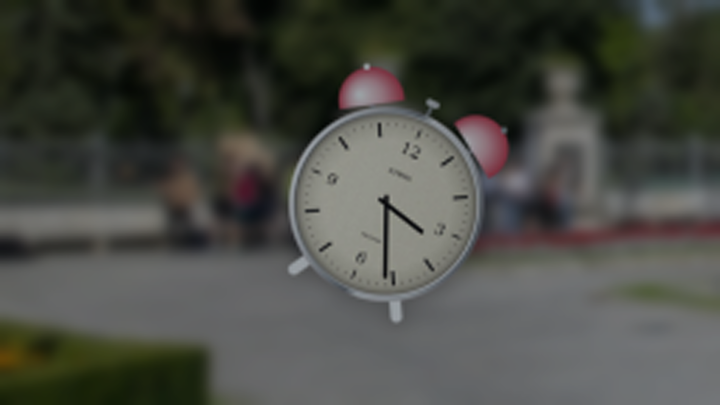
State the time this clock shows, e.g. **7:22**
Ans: **3:26**
